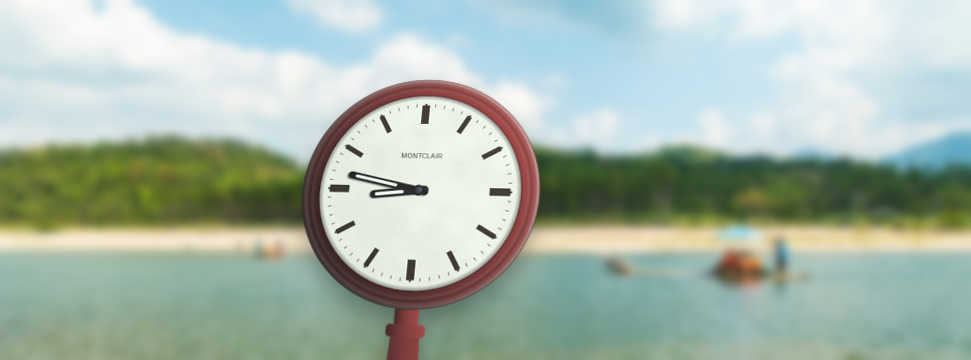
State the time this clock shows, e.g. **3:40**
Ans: **8:47**
